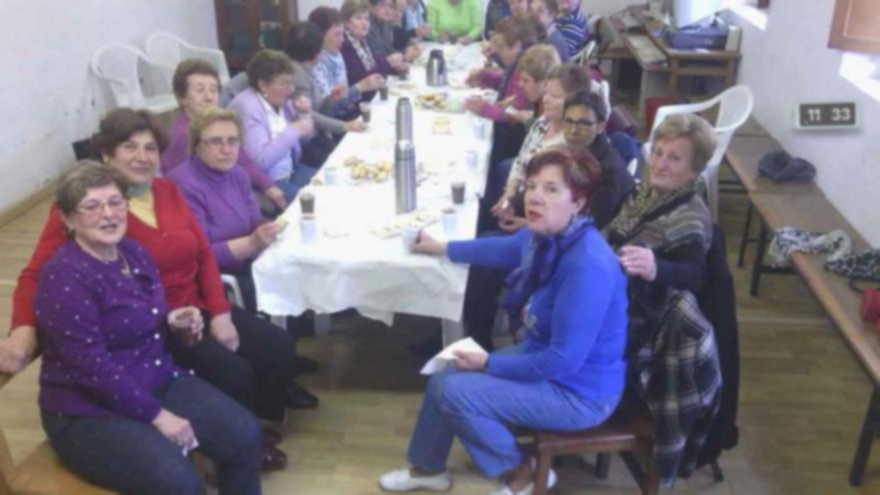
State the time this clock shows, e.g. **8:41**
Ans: **11:33**
